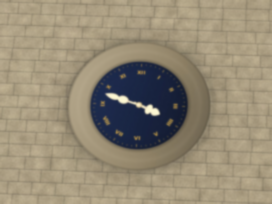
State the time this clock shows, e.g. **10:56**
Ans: **3:48**
